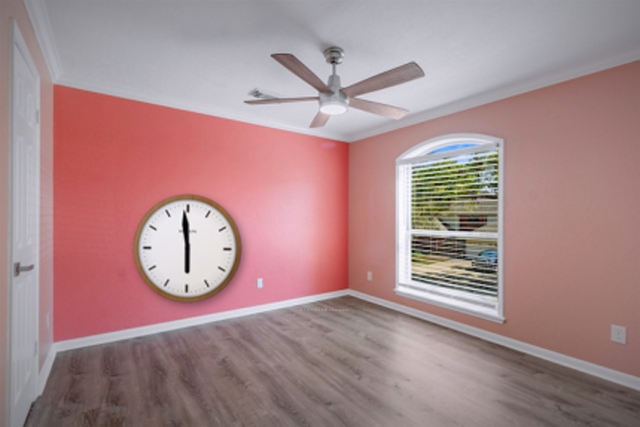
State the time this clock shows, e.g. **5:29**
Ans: **5:59**
